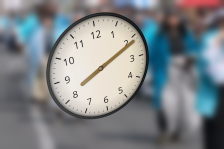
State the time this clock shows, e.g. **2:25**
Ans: **8:11**
